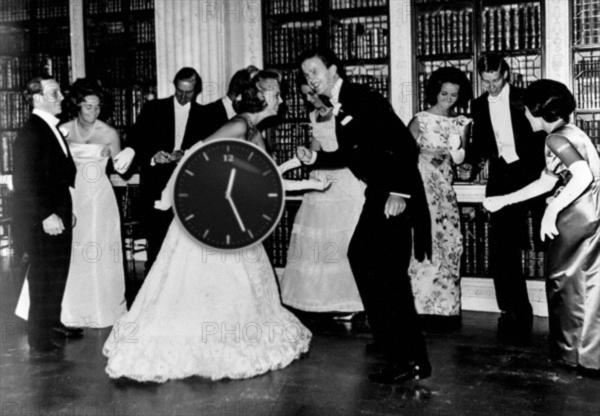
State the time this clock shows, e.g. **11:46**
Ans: **12:26**
